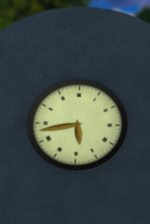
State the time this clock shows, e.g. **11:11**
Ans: **5:43**
